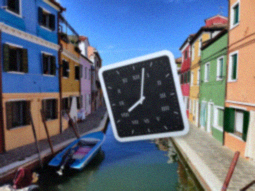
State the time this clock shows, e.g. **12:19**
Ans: **8:03**
